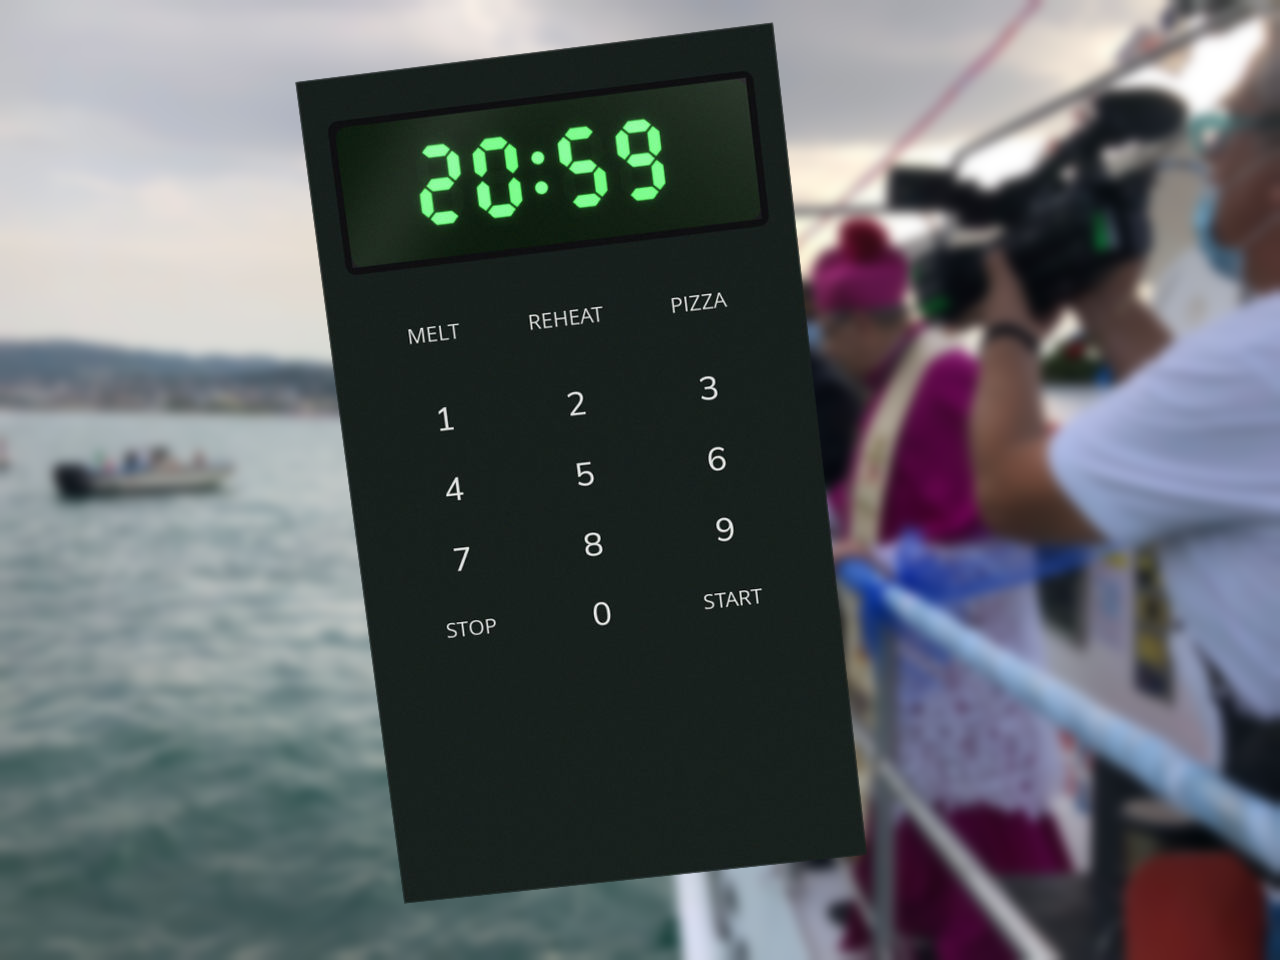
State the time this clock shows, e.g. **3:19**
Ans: **20:59**
